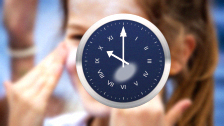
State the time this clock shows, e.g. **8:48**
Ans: **10:00**
